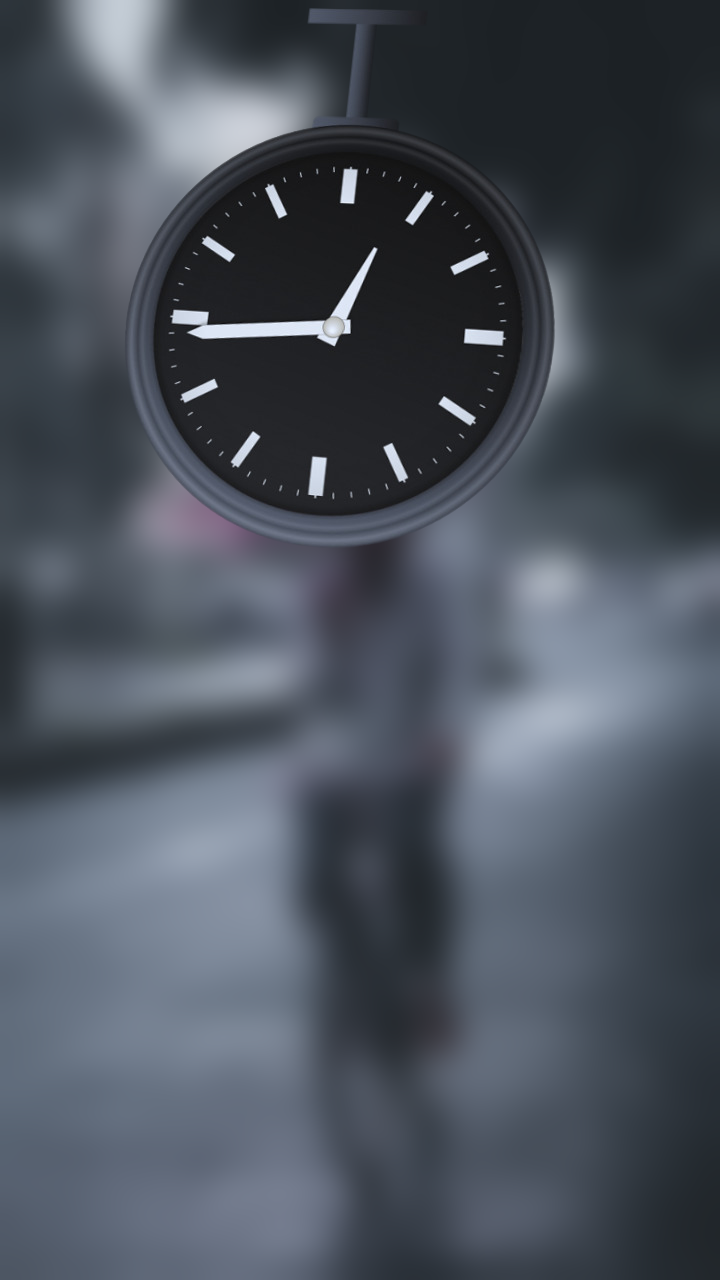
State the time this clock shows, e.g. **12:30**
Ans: **12:44**
